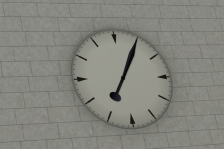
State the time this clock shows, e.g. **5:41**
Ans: **7:05**
